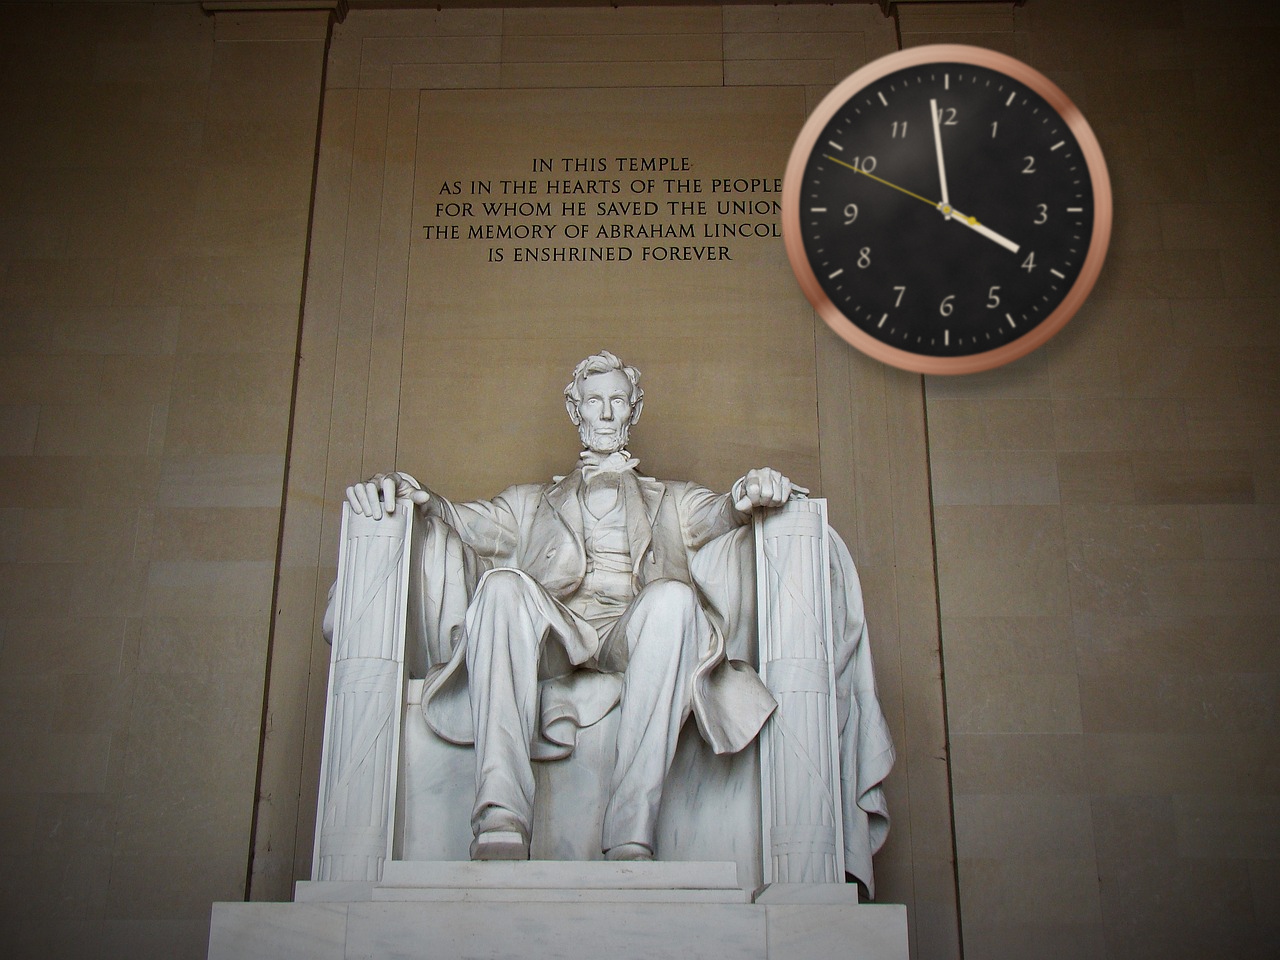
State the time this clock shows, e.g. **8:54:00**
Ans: **3:58:49**
